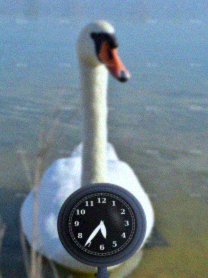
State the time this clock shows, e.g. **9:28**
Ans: **5:36**
